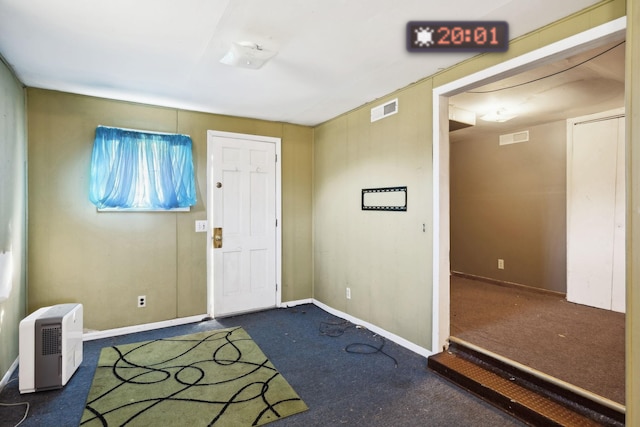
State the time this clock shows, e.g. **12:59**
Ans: **20:01**
